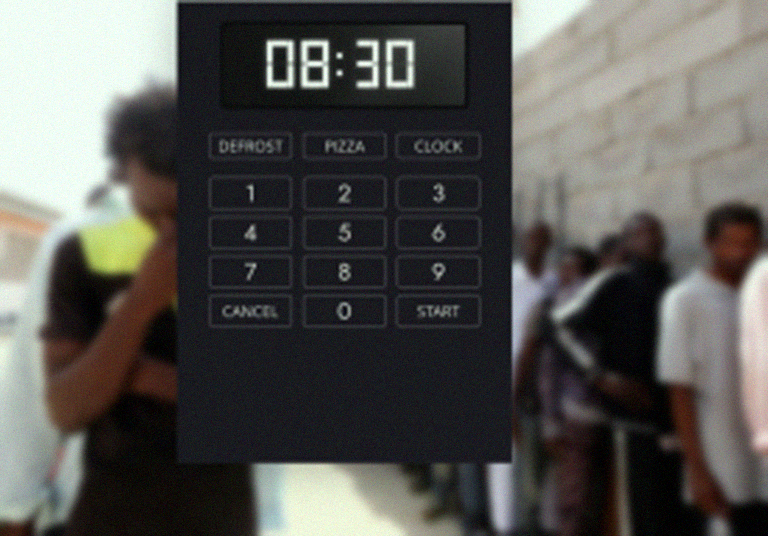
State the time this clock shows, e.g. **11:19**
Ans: **8:30**
